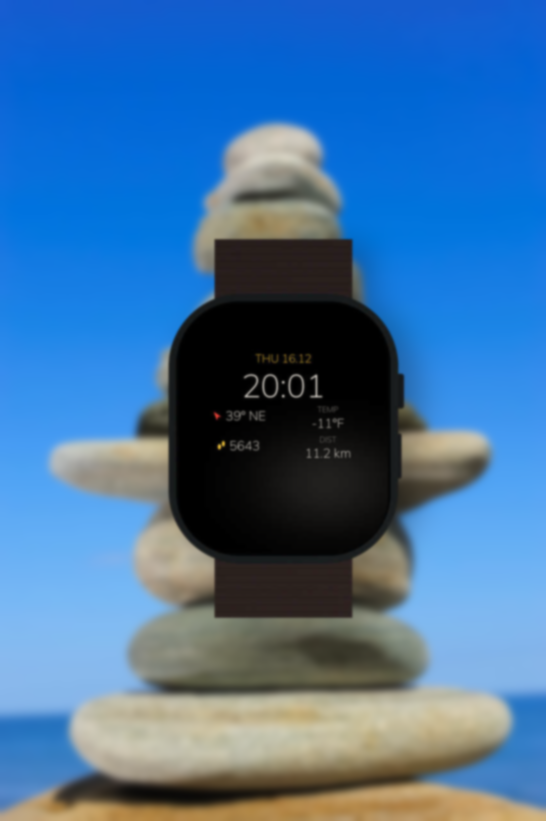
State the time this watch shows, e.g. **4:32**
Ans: **20:01**
